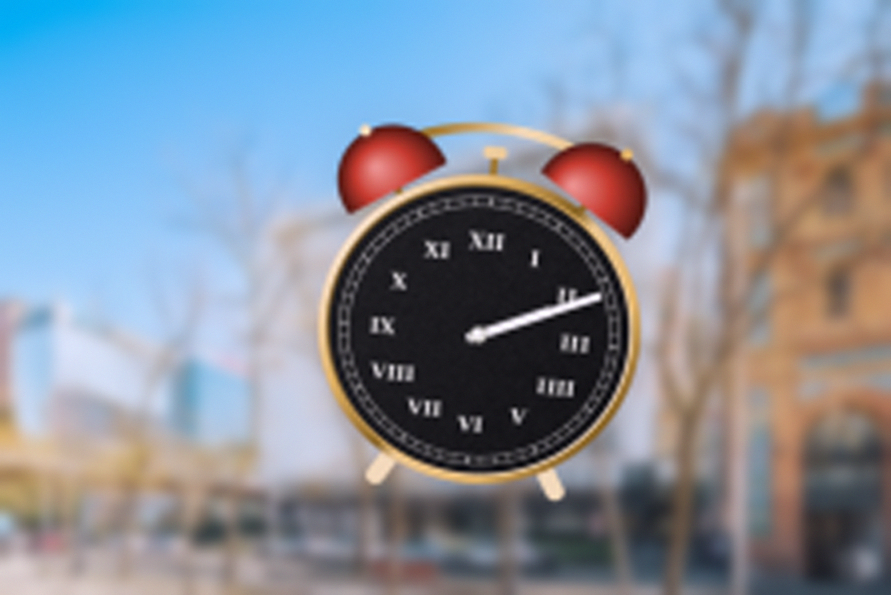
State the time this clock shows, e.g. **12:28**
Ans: **2:11**
